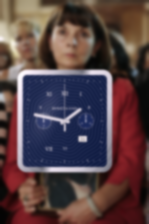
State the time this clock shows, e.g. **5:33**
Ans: **1:47**
